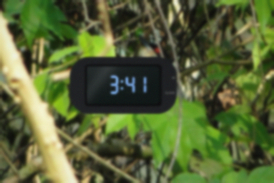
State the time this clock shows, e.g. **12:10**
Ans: **3:41**
